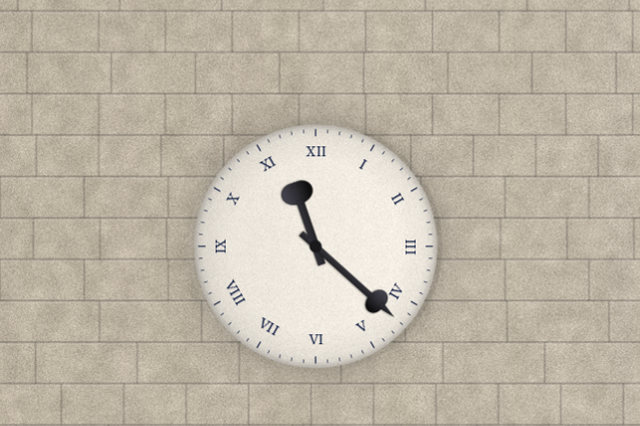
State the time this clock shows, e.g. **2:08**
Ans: **11:22**
